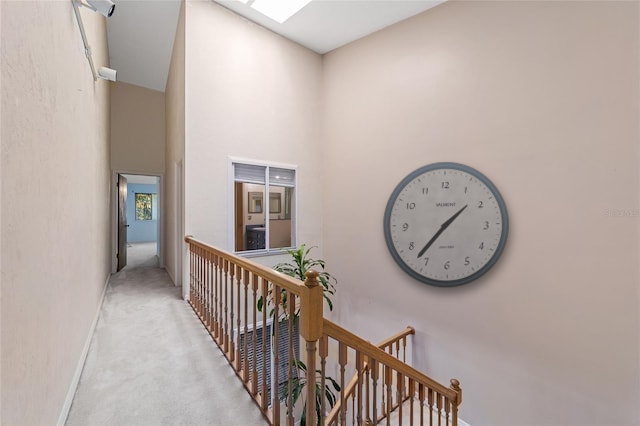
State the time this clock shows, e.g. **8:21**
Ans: **1:37**
